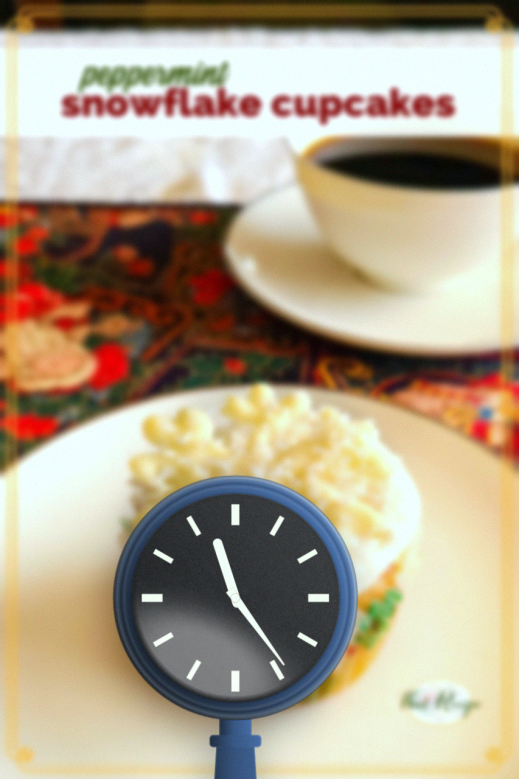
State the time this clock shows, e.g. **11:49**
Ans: **11:24**
